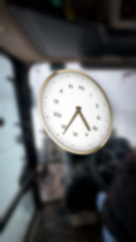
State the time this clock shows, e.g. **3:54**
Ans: **4:34**
